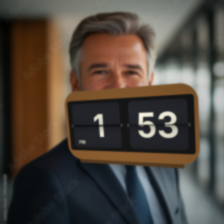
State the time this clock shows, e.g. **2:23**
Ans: **1:53**
